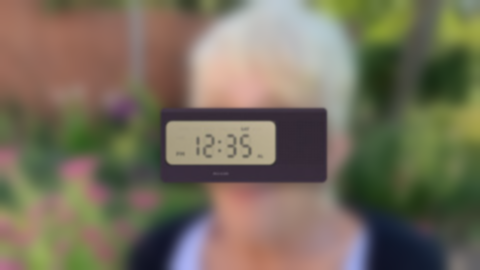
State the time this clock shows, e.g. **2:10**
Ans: **12:35**
